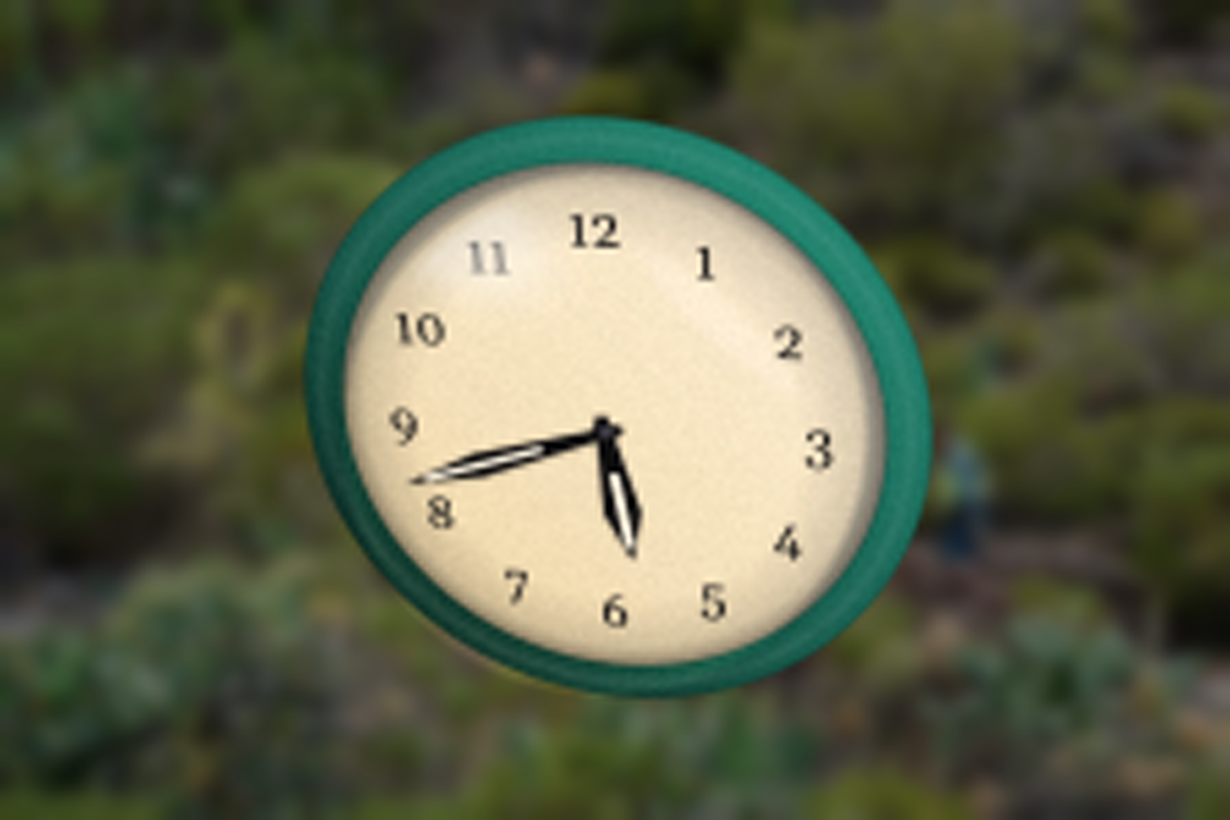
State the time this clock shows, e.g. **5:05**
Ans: **5:42**
